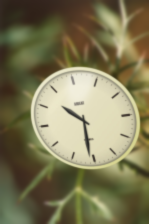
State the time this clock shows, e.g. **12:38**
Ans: **10:31**
